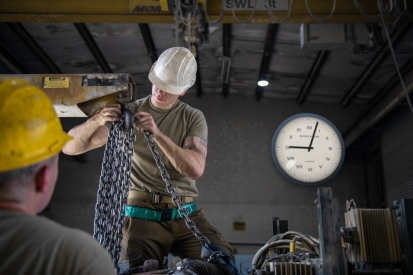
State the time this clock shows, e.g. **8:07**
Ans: **9:03**
